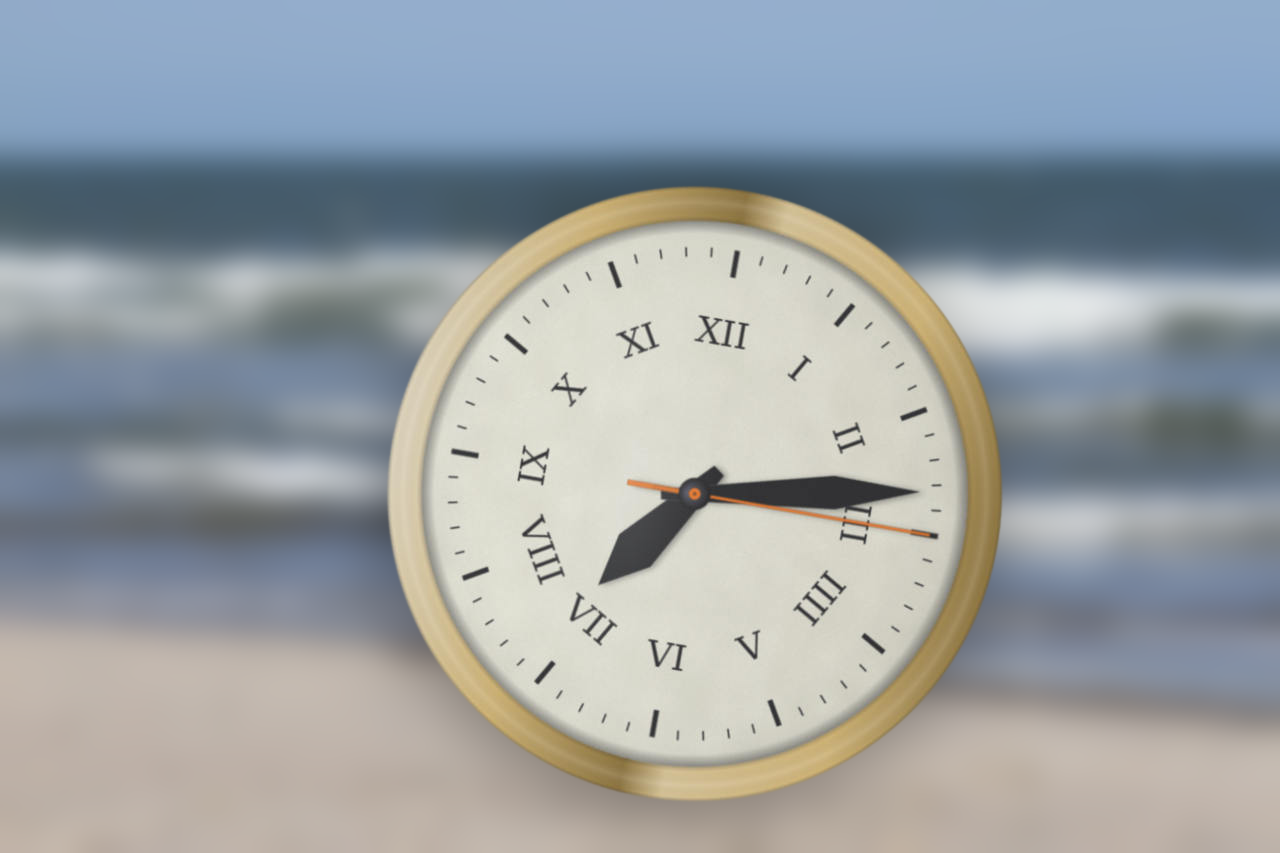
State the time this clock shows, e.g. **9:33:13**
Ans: **7:13:15**
